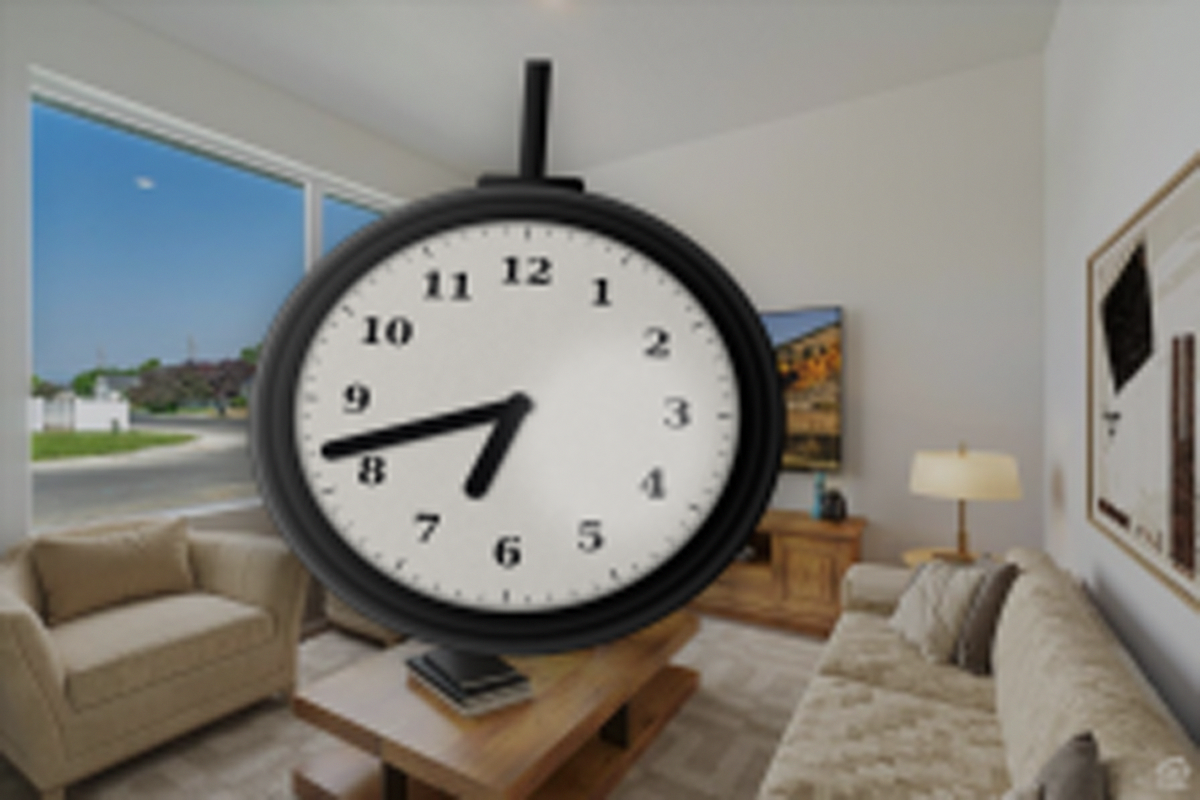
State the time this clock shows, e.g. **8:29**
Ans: **6:42**
